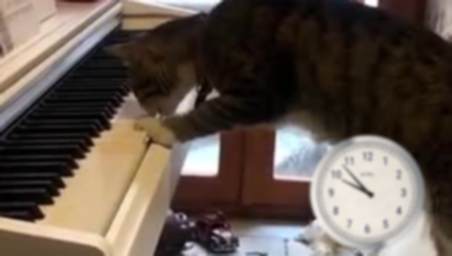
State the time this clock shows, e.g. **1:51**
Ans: **9:53**
